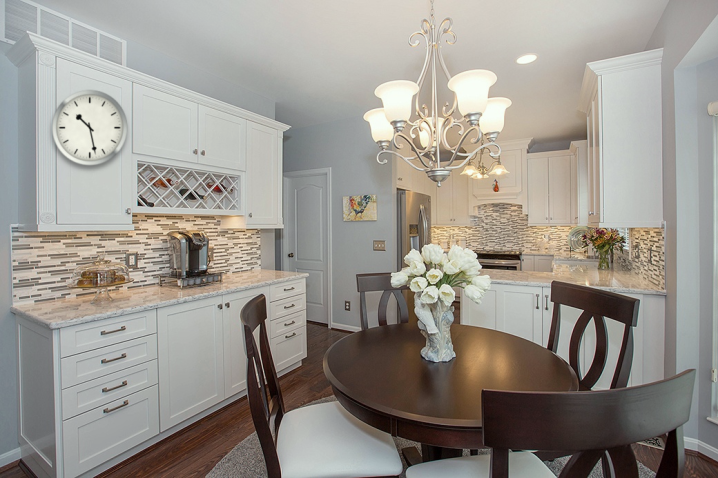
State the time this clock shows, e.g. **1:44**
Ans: **10:28**
